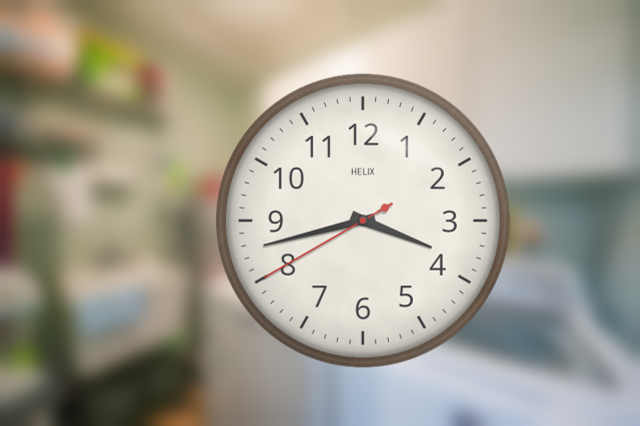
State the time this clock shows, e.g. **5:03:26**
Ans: **3:42:40**
